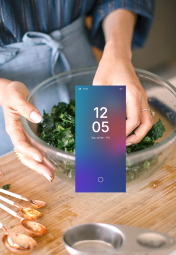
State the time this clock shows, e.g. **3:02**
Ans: **12:05**
